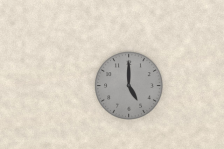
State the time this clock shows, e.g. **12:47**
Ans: **5:00**
